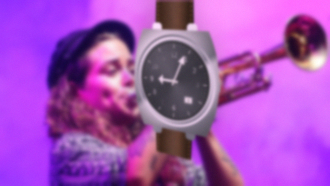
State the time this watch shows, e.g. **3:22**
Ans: **9:04**
